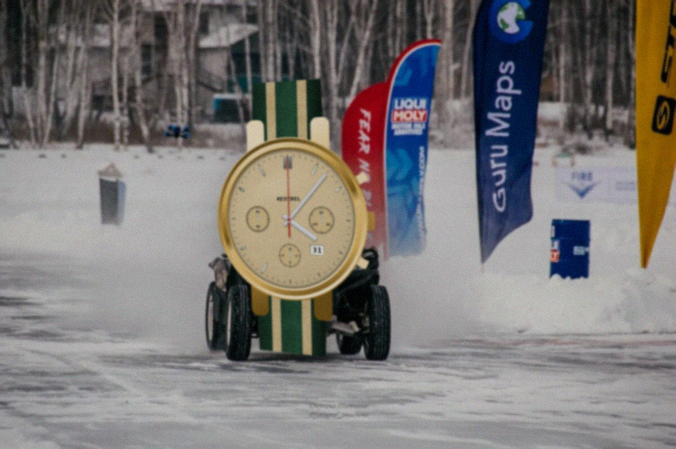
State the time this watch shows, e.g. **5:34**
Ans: **4:07**
